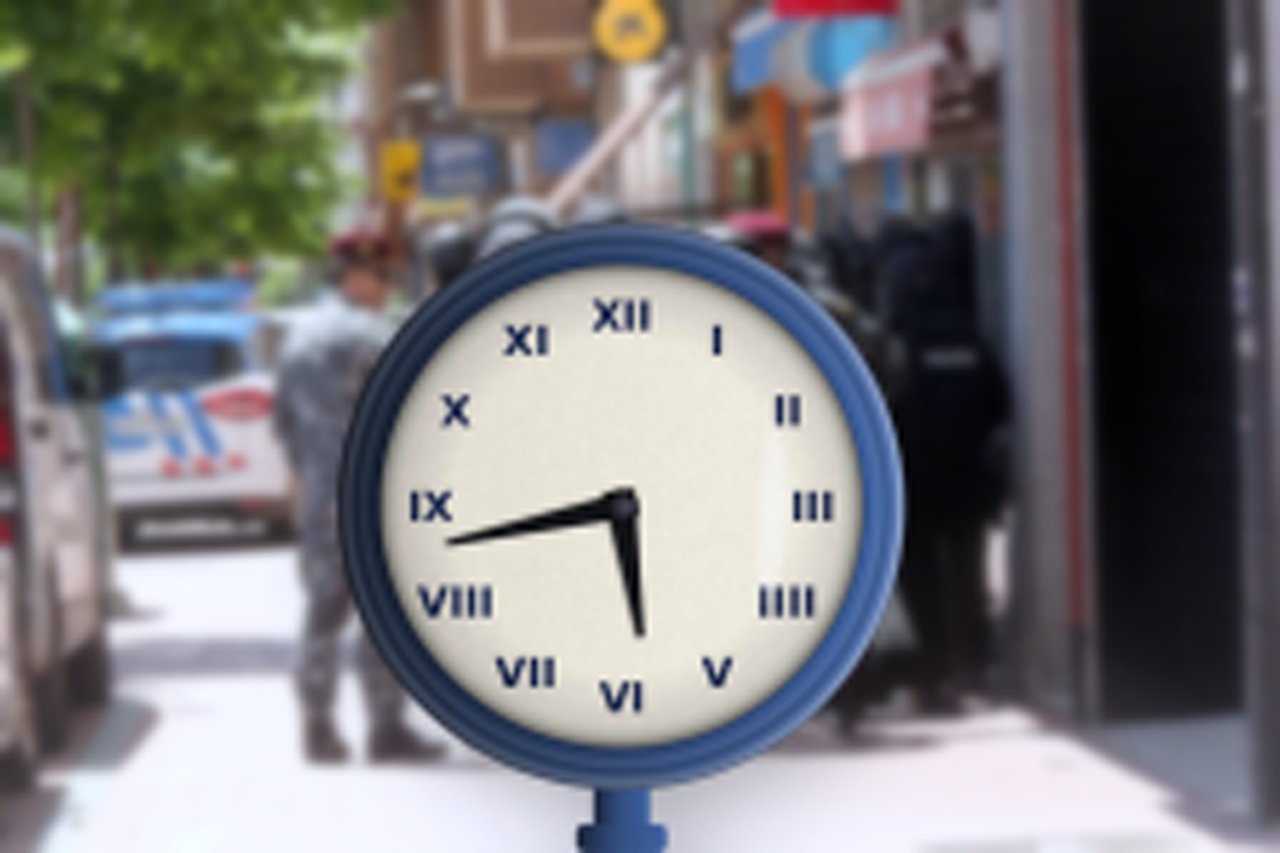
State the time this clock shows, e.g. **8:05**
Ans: **5:43**
